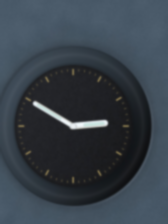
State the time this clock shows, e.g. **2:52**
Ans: **2:50**
